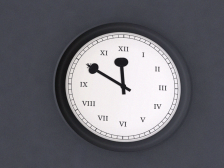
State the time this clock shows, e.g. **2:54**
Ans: **11:50**
